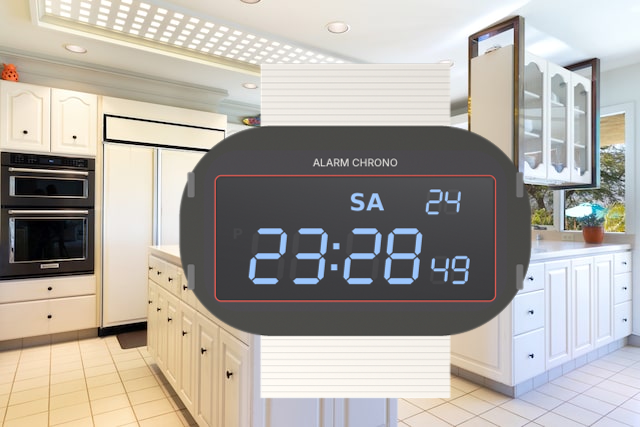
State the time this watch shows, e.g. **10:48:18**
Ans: **23:28:49**
